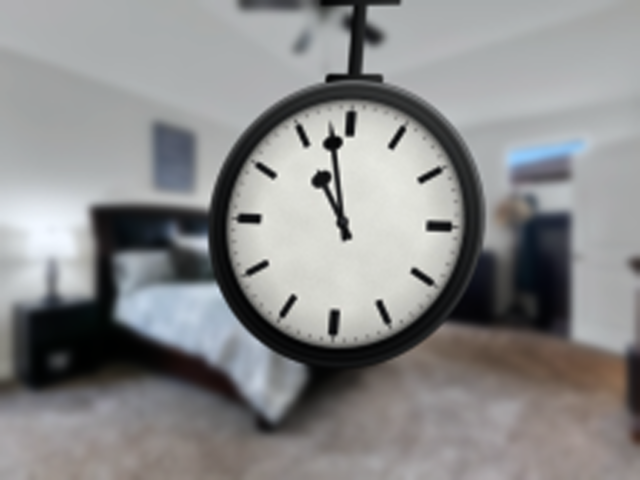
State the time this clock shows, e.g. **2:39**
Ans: **10:58**
